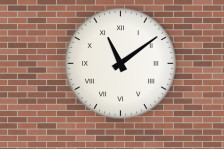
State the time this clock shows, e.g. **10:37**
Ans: **11:09**
